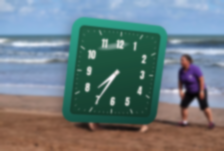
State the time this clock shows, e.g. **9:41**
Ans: **7:35**
